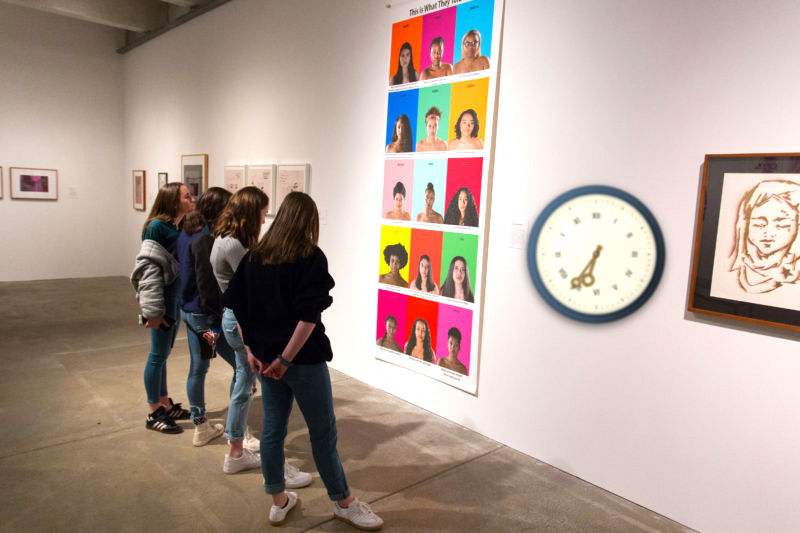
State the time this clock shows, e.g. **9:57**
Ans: **6:36**
